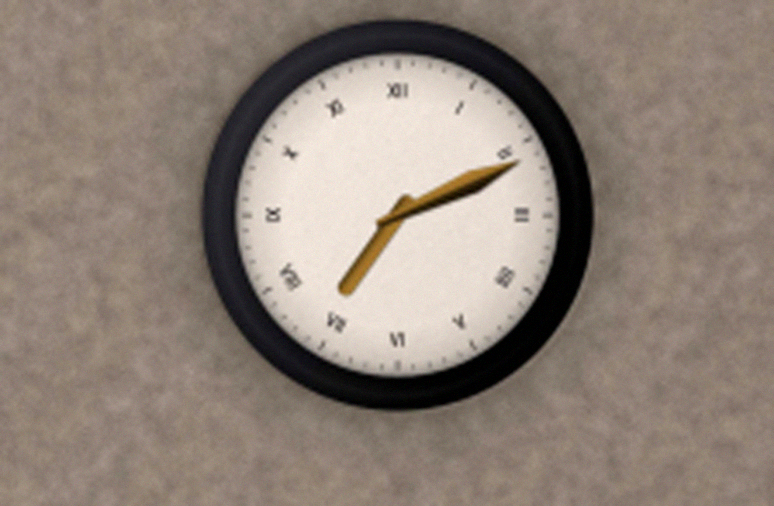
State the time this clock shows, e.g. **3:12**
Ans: **7:11**
